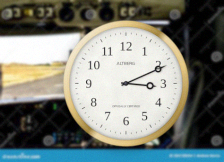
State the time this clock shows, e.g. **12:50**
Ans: **3:11**
